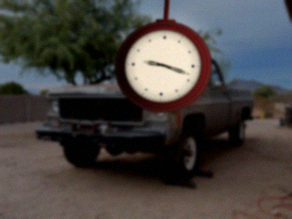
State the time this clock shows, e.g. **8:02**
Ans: **9:18**
